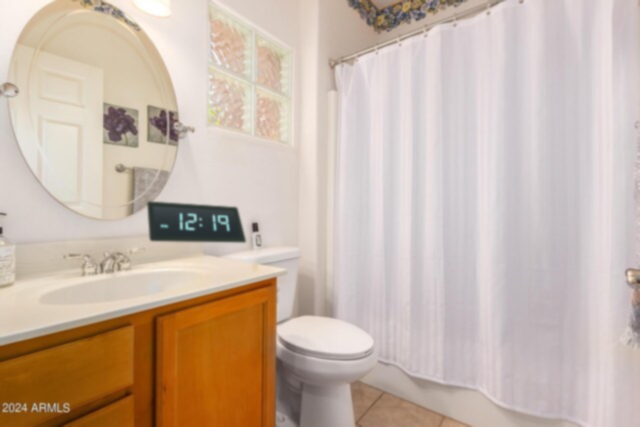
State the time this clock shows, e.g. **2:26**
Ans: **12:19**
